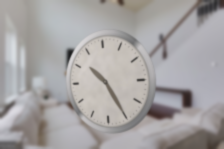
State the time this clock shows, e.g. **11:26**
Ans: **10:25**
